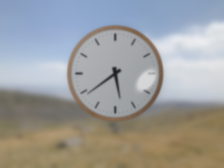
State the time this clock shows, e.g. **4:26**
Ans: **5:39**
